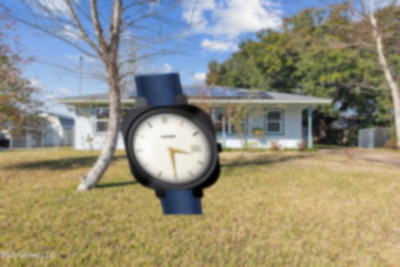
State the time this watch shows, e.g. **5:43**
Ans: **3:30**
